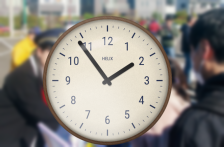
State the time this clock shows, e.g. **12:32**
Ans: **1:54**
